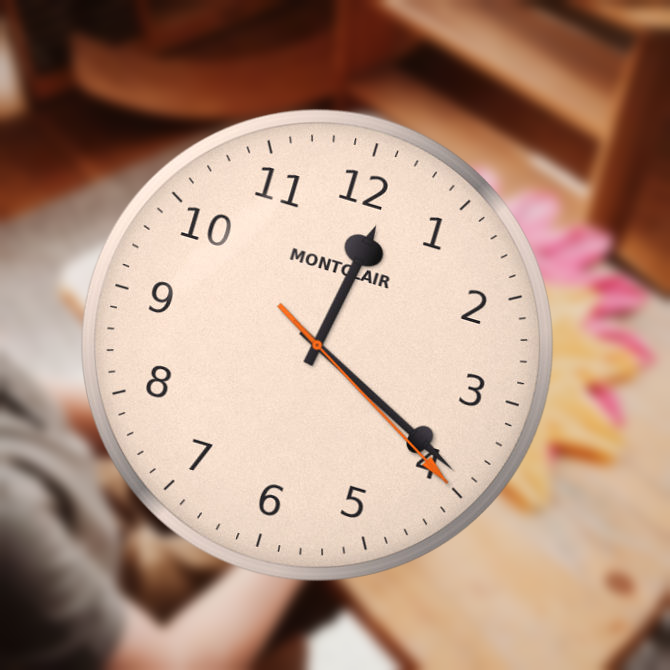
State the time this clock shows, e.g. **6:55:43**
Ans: **12:19:20**
